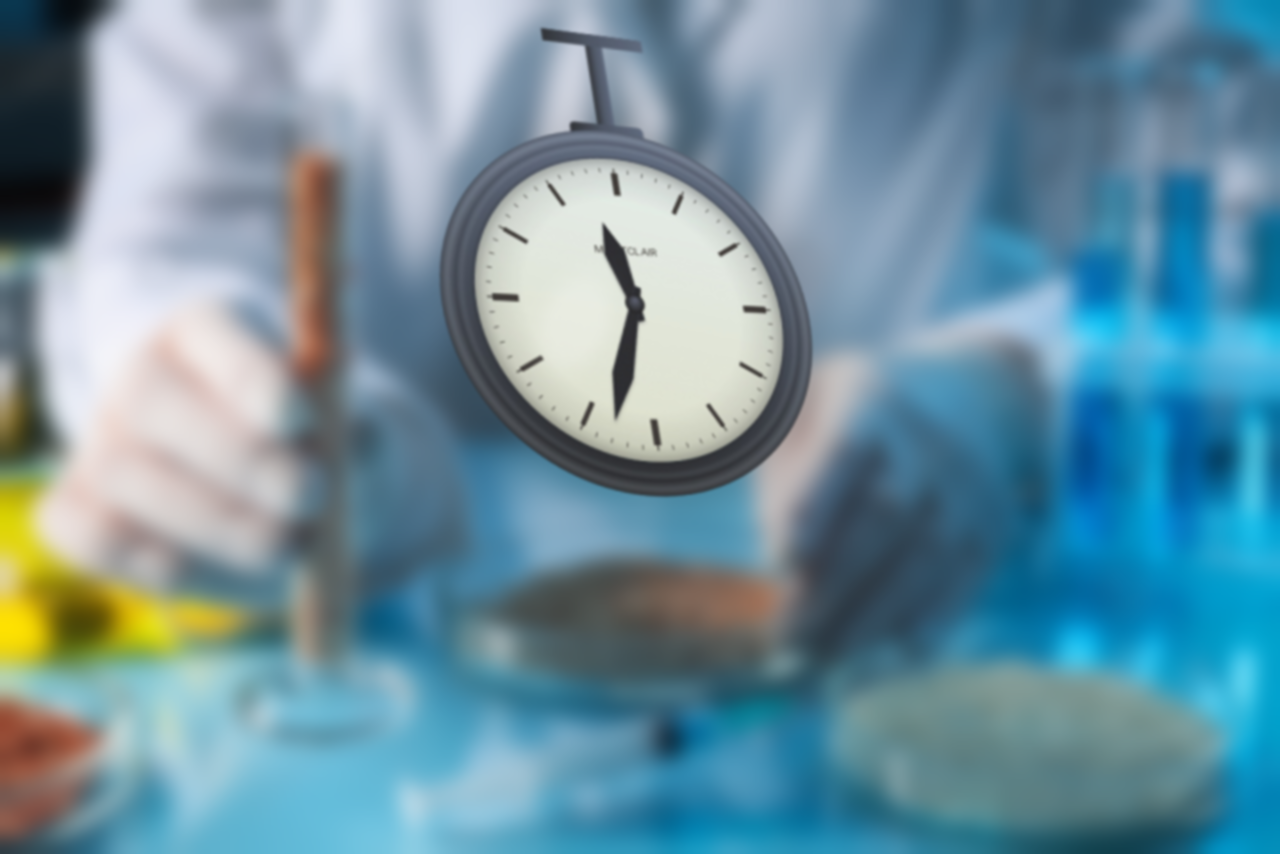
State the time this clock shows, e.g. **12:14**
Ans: **11:33**
